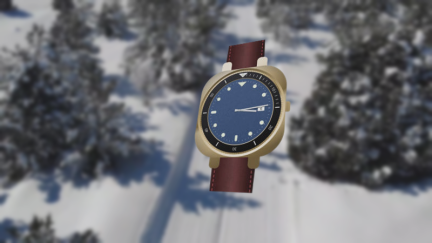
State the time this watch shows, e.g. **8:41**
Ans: **3:14**
